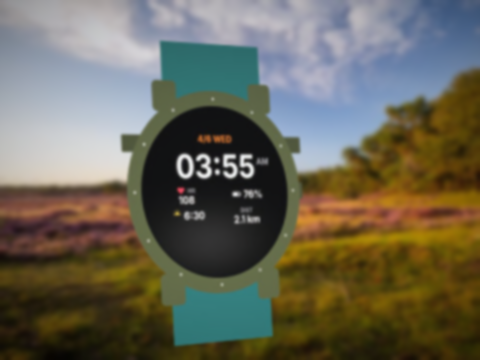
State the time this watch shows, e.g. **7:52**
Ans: **3:55**
